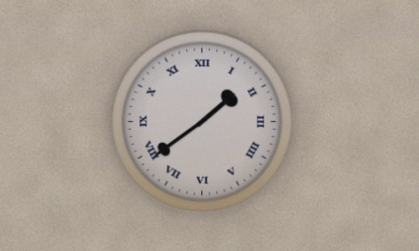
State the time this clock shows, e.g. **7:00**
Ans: **1:39**
